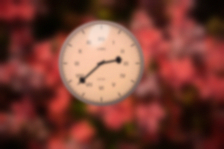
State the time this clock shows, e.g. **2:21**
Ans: **2:38**
